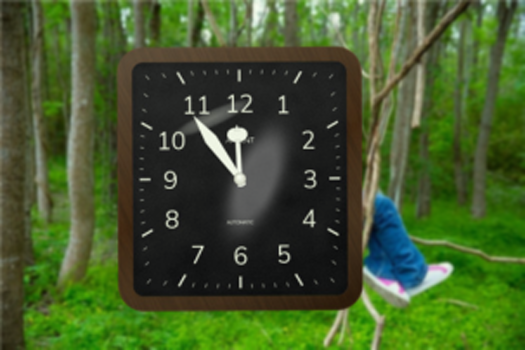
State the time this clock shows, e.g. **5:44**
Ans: **11:54**
